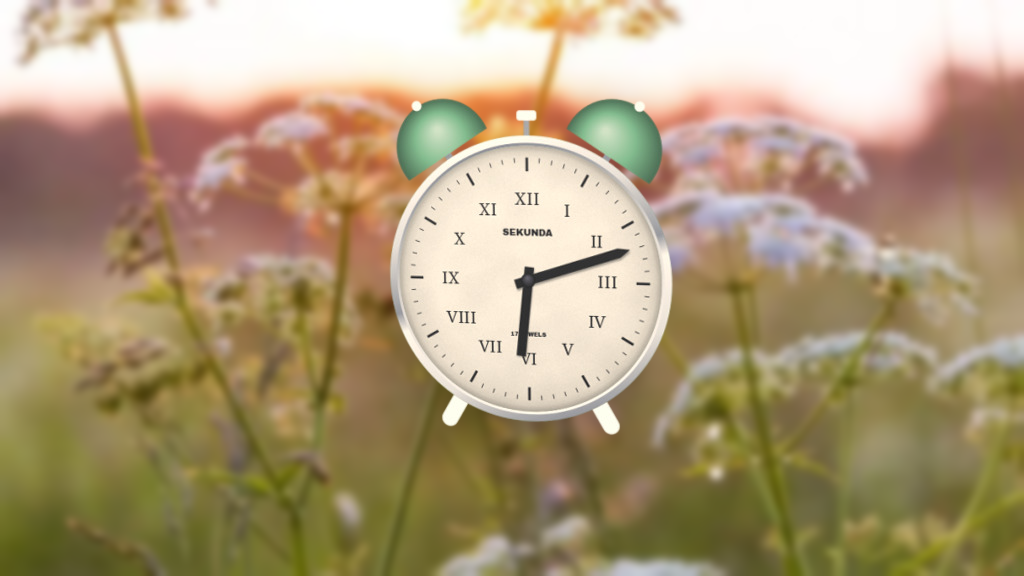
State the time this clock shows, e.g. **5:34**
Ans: **6:12**
